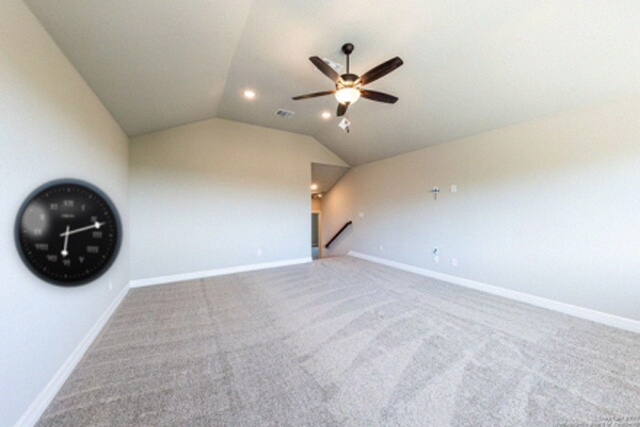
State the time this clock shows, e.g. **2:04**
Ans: **6:12**
